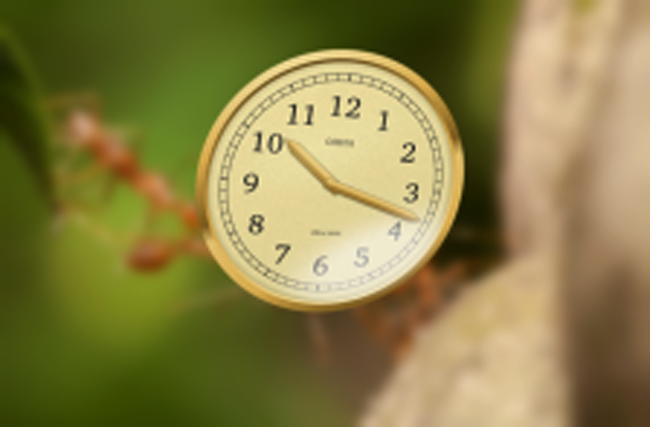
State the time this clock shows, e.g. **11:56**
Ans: **10:18**
